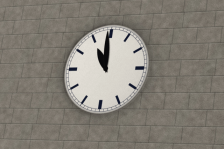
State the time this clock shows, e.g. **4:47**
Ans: **10:59**
